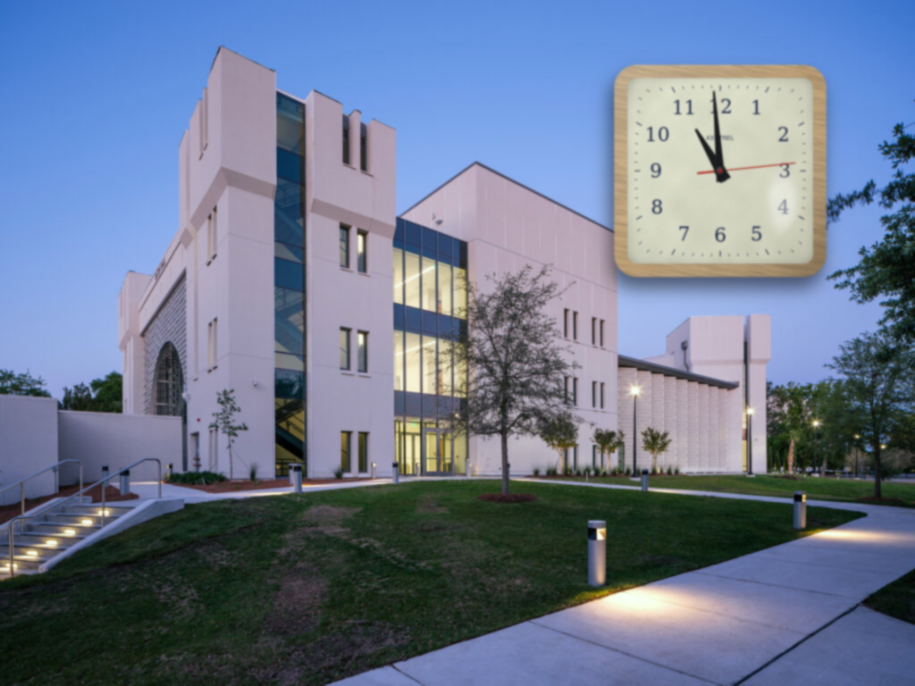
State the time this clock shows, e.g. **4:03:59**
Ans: **10:59:14**
